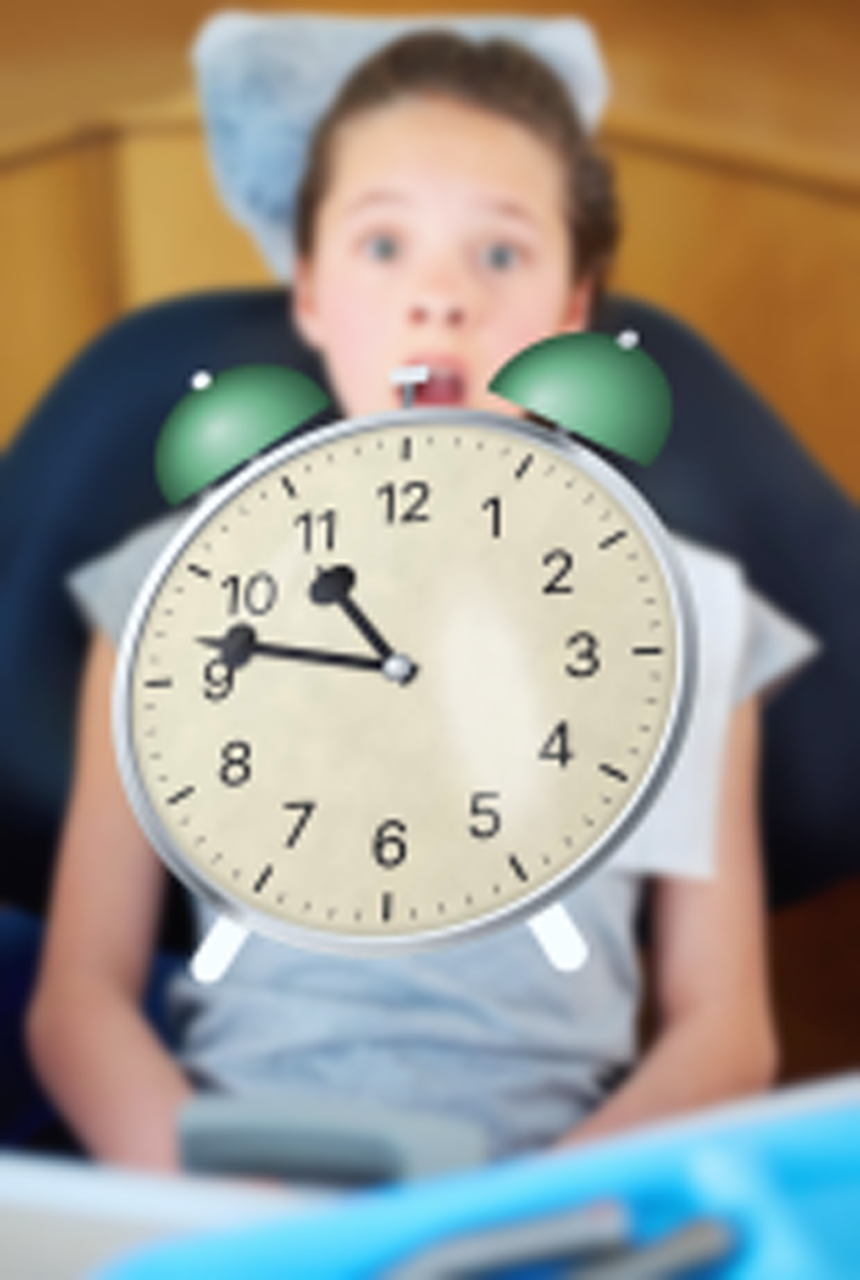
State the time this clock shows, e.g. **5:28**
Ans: **10:47**
